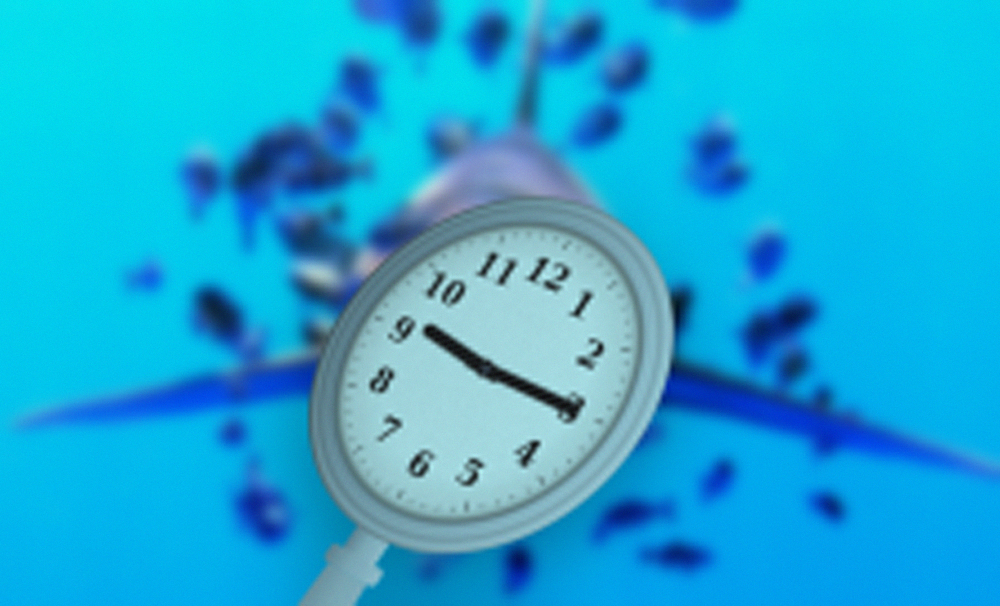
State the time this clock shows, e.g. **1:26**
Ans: **9:15**
